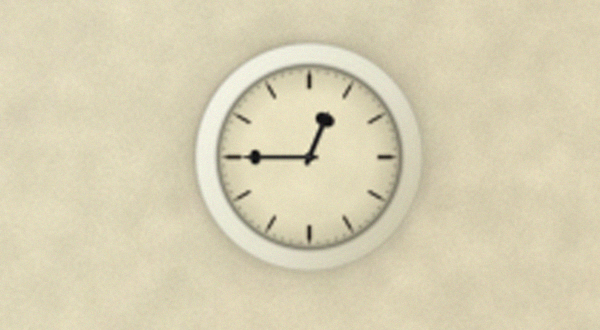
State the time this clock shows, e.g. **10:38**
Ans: **12:45**
